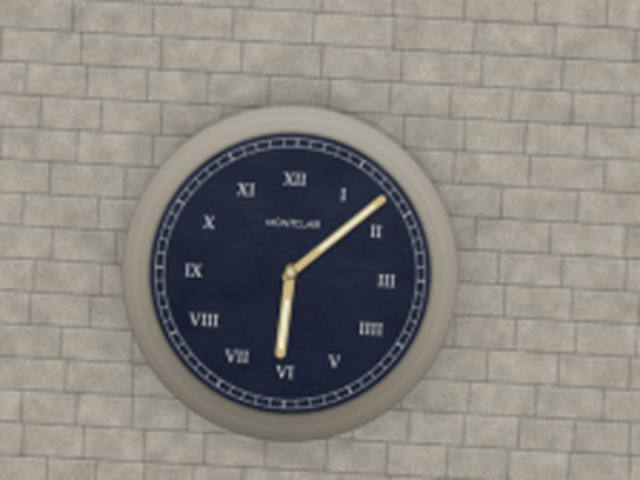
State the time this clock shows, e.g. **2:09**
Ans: **6:08**
